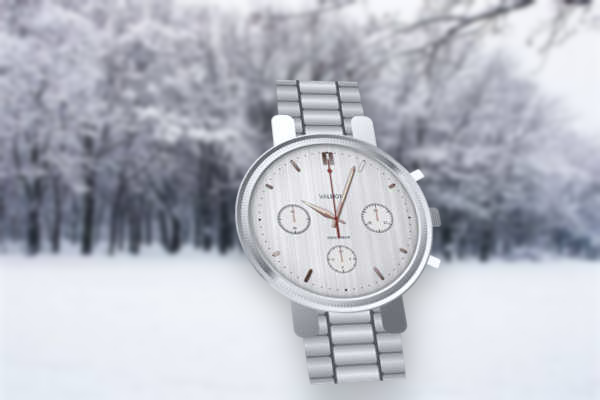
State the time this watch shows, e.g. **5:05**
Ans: **10:04**
